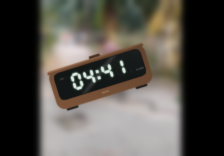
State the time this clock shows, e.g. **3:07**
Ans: **4:41**
